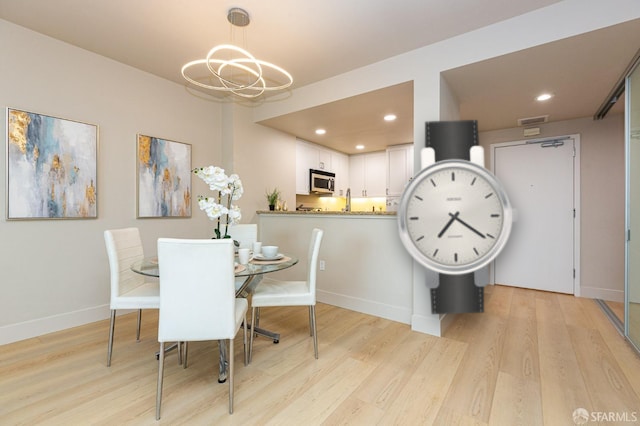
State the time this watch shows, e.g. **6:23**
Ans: **7:21**
